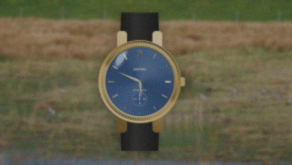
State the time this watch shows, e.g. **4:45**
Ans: **5:49**
